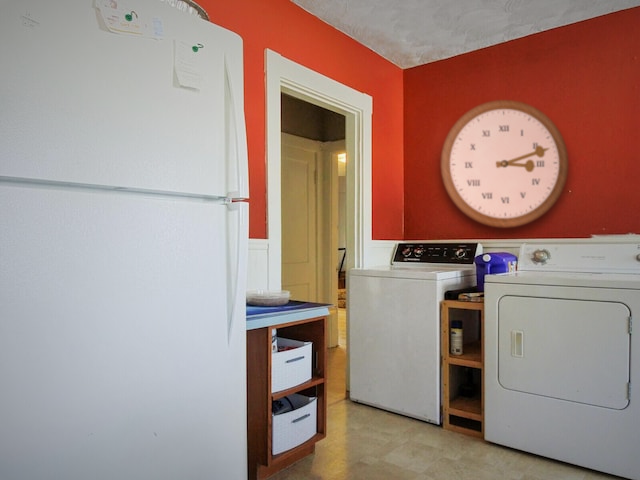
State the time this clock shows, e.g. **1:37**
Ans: **3:12**
